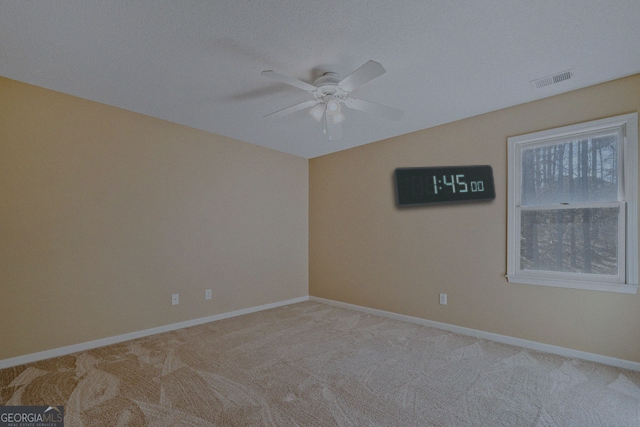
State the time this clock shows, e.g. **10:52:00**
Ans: **1:45:00**
